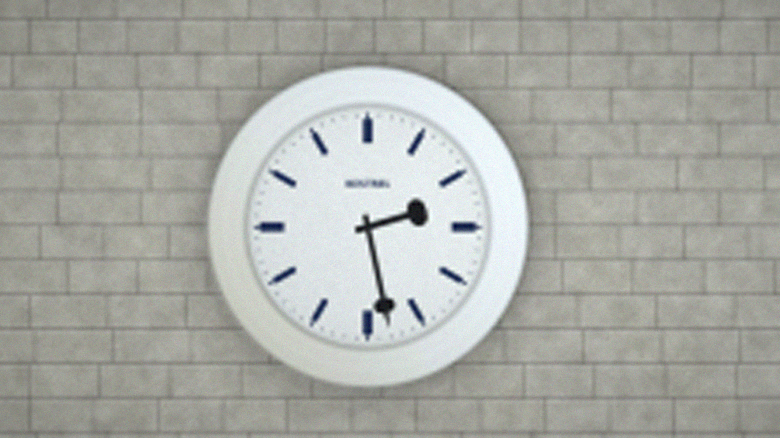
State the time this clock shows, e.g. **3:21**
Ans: **2:28**
